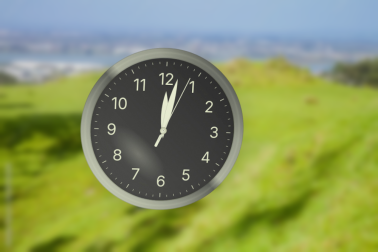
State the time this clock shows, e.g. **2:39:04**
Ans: **12:02:04**
